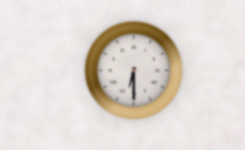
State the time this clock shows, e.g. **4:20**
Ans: **6:30**
